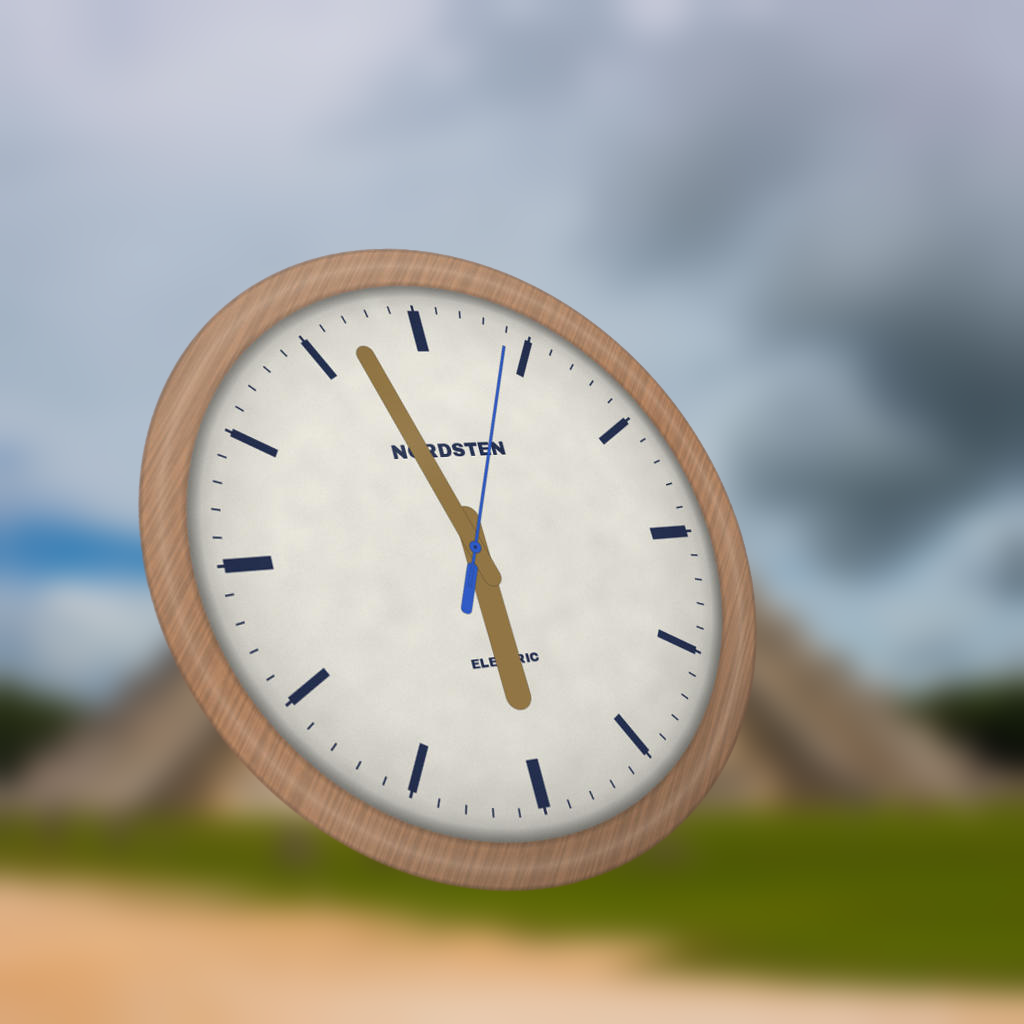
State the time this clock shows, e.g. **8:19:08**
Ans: **5:57:04**
